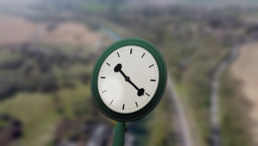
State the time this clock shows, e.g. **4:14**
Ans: **10:21**
